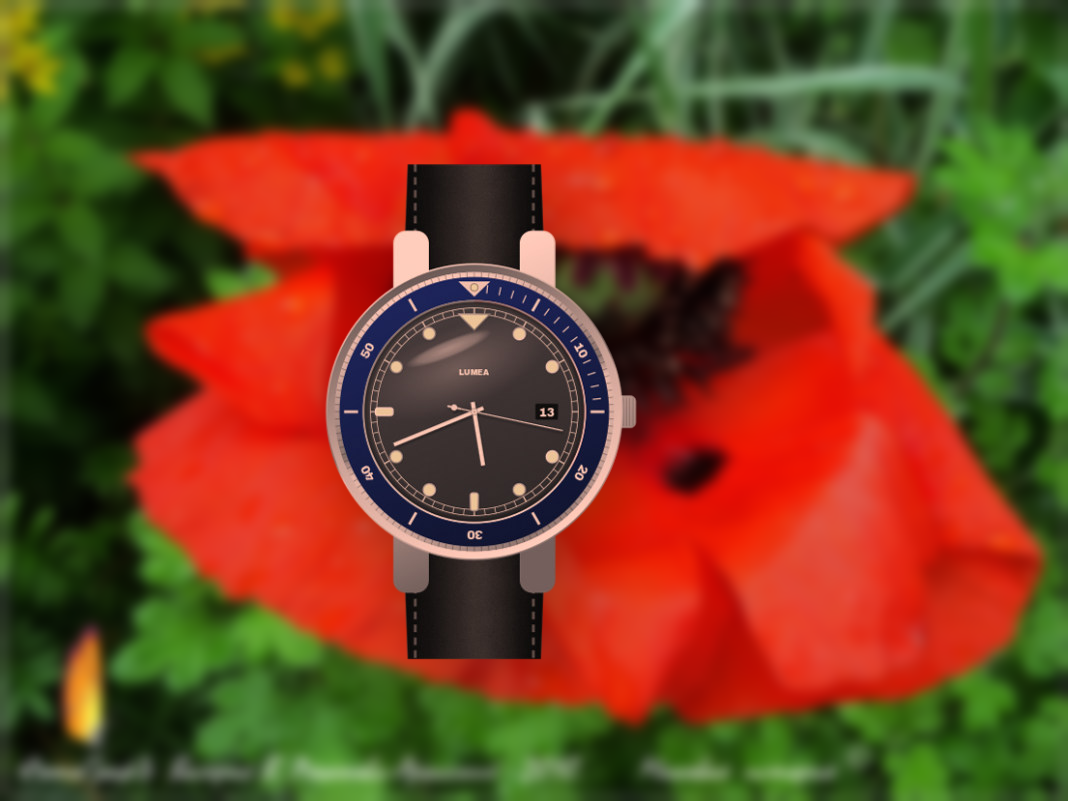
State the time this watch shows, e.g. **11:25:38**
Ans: **5:41:17**
